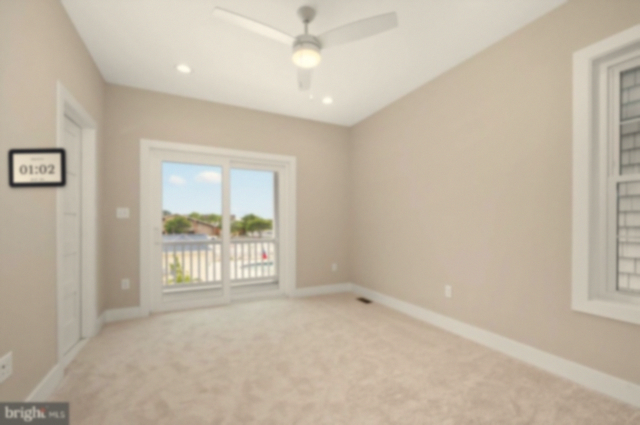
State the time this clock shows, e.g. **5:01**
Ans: **1:02**
